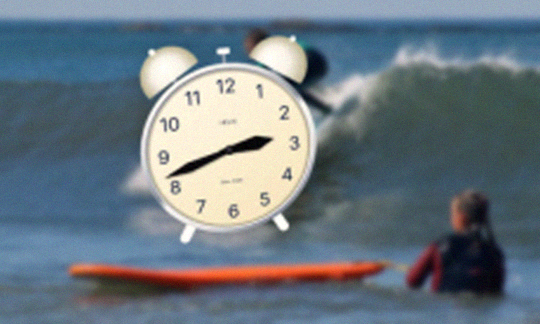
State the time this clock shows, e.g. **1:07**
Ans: **2:42**
